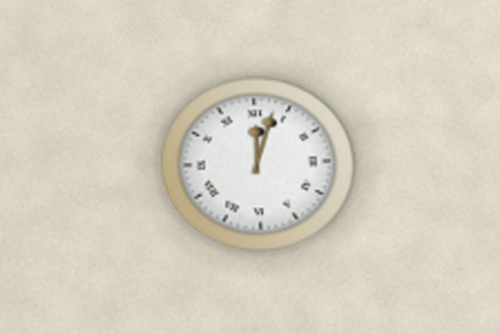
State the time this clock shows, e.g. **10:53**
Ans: **12:03**
